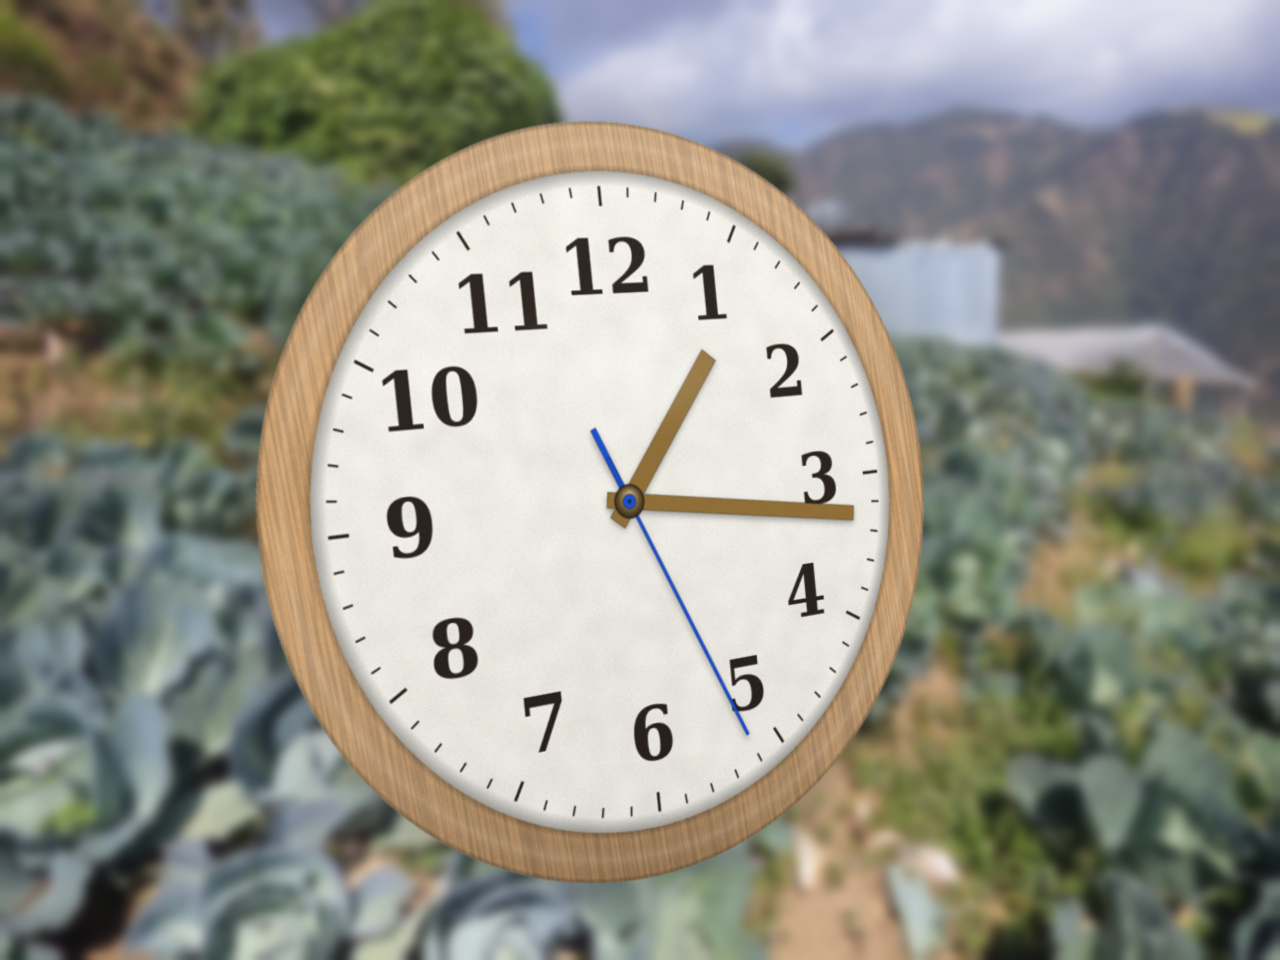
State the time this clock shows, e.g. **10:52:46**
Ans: **1:16:26**
